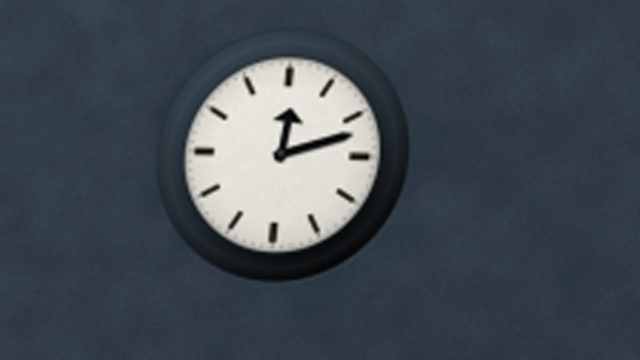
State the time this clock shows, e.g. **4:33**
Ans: **12:12**
